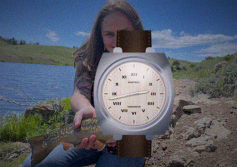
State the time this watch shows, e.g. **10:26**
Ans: **2:43**
